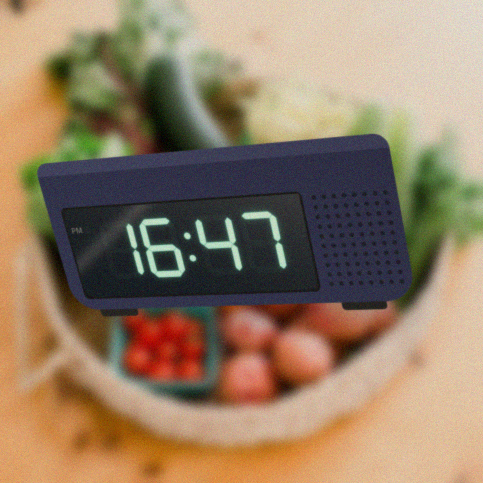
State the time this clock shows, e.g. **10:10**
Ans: **16:47**
